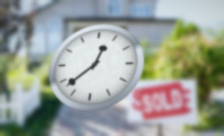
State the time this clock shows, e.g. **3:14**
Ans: **12:38**
